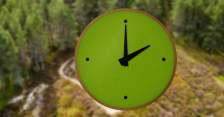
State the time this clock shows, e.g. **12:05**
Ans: **2:00**
